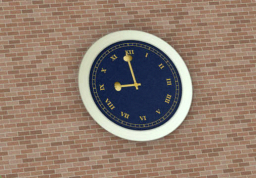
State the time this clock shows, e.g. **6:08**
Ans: **8:59**
